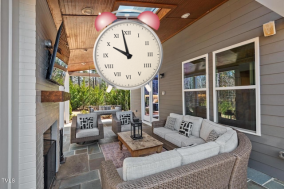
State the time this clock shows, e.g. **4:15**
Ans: **9:58**
